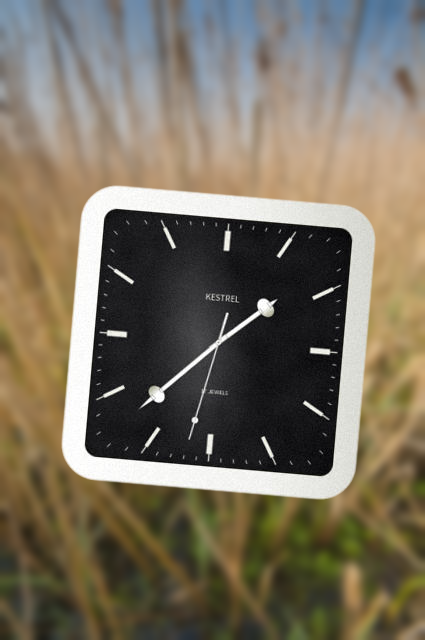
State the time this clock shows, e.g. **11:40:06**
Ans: **1:37:32**
